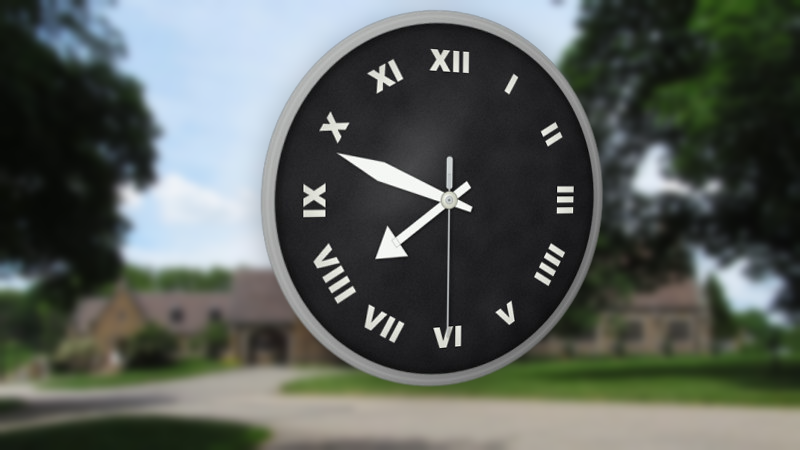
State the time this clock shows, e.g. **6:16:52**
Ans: **7:48:30**
